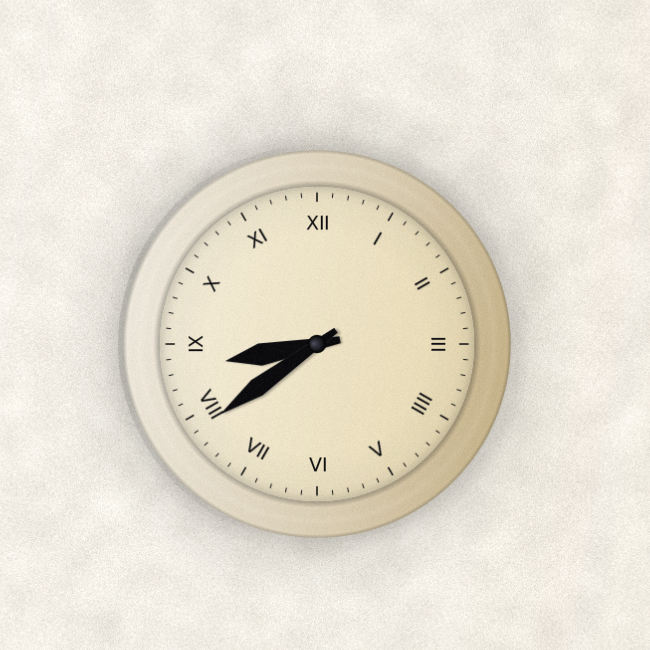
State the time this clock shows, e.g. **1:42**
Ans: **8:39**
